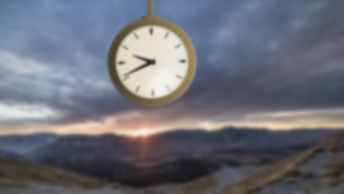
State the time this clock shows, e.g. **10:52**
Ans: **9:41**
